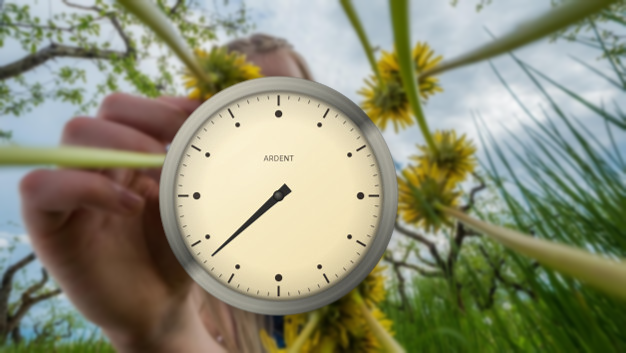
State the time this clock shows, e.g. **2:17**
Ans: **7:38**
